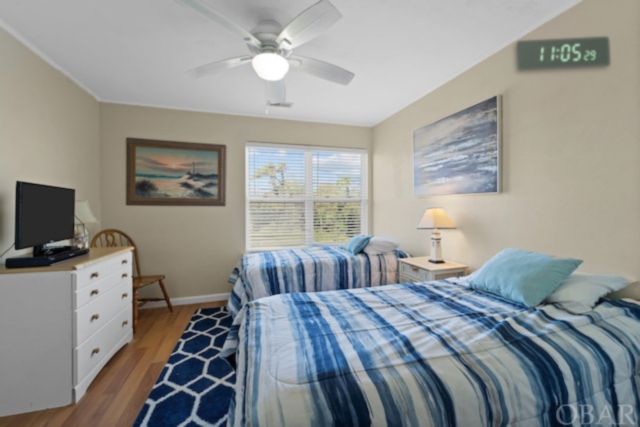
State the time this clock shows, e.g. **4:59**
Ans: **11:05**
